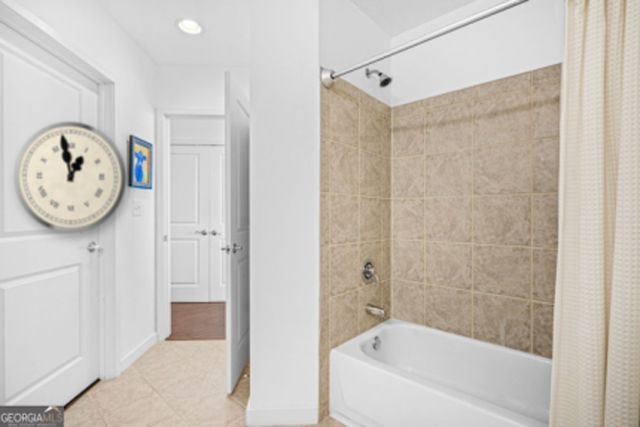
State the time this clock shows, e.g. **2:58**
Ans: **12:58**
